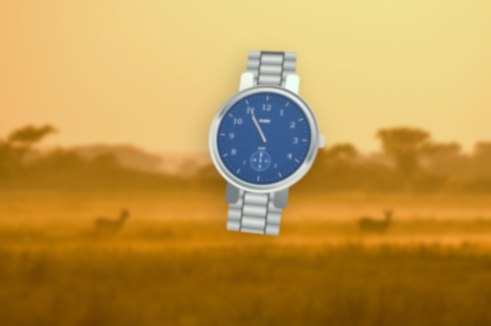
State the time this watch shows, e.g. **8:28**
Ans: **10:55**
